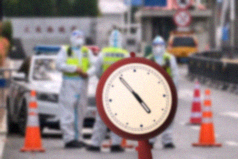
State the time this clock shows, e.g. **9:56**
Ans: **4:54**
